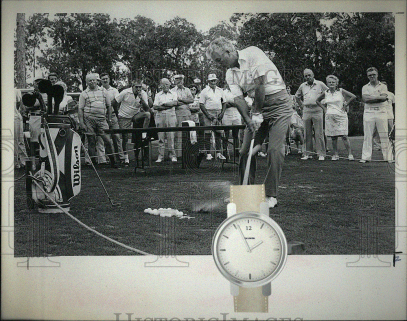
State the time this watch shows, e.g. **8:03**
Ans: **1:56**
